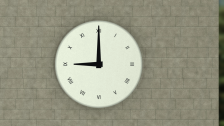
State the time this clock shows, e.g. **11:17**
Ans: **9:00**
